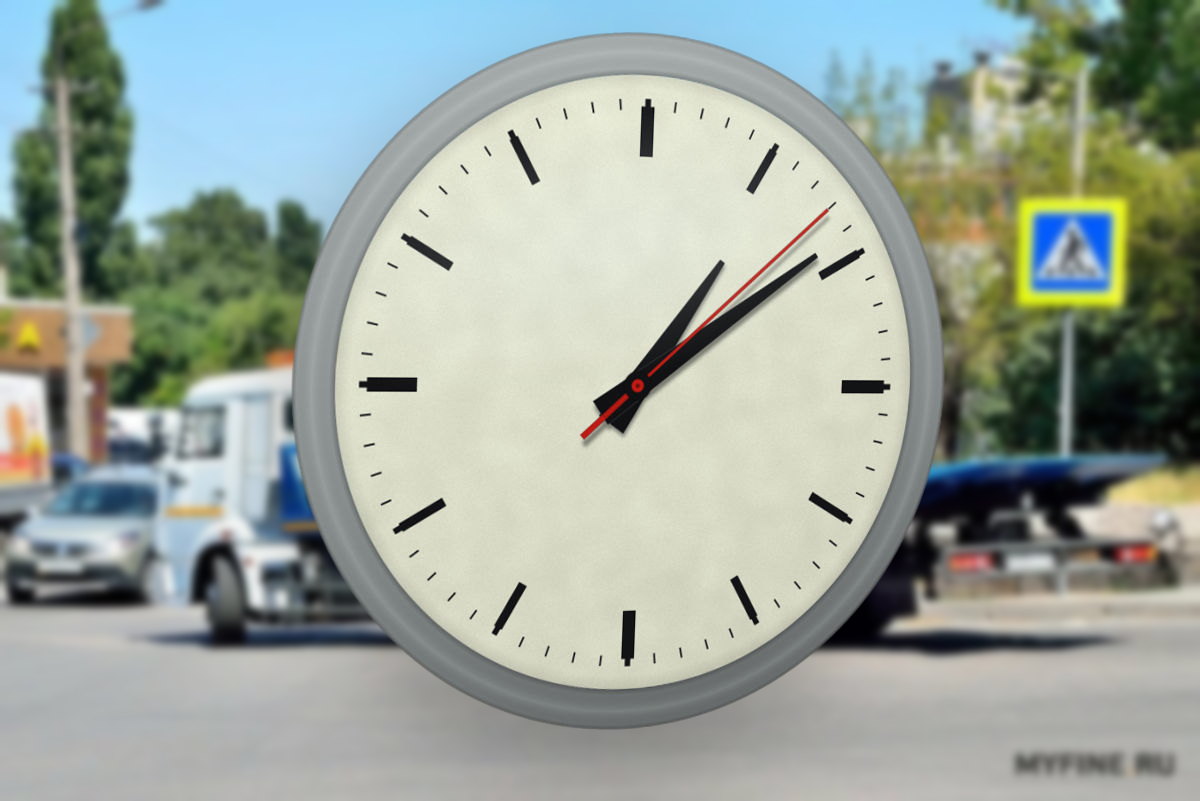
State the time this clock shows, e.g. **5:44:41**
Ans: **1:09:08**
